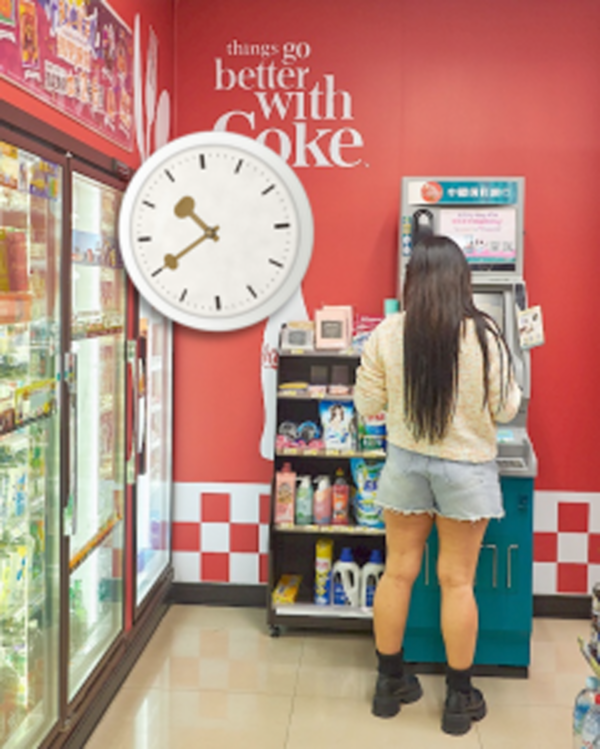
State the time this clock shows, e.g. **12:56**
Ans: **10:40**
